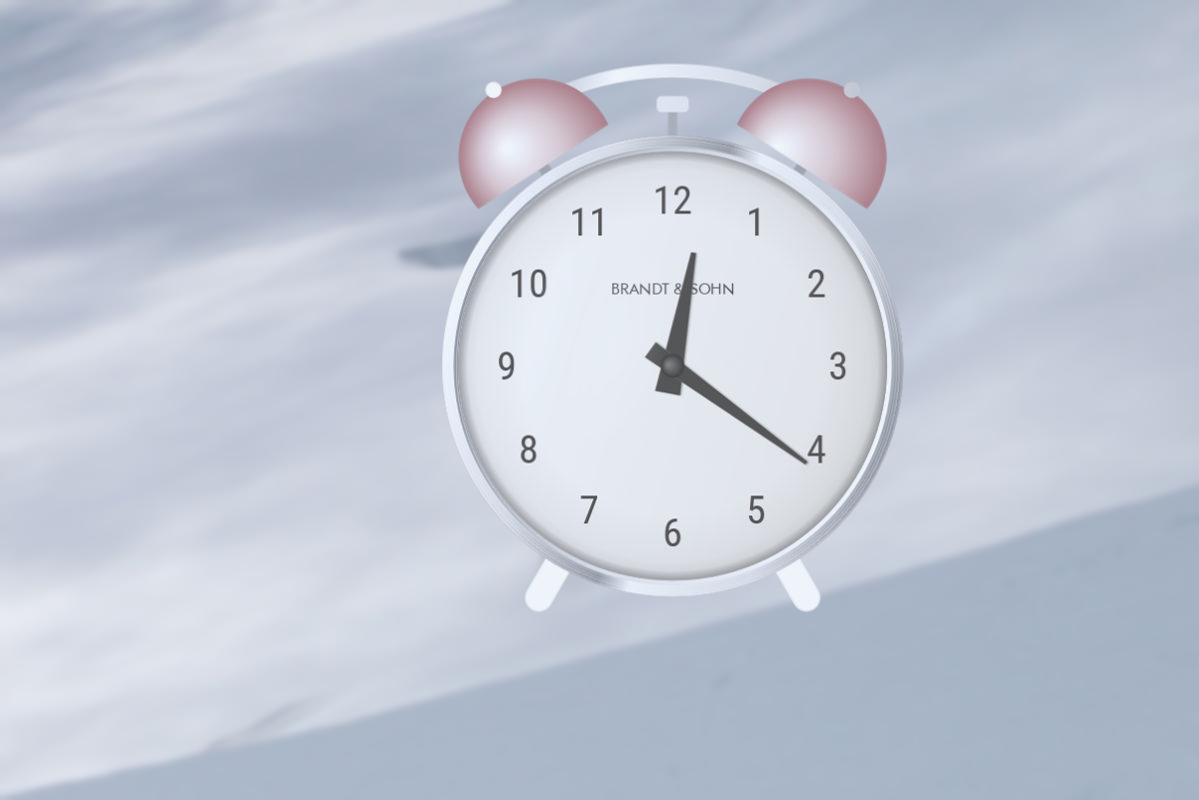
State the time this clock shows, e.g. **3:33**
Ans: **12:21**
